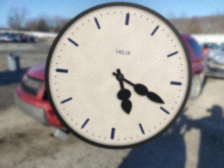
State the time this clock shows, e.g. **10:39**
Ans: **5:19**
